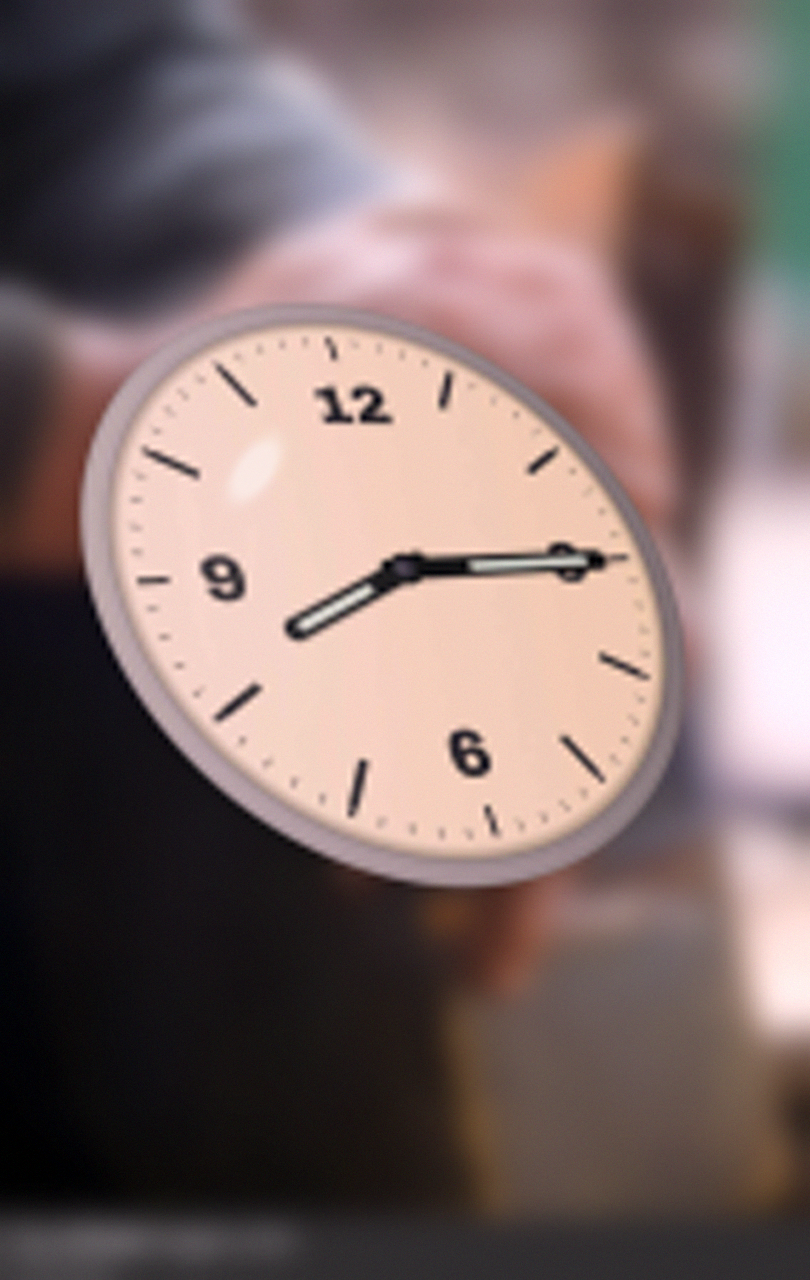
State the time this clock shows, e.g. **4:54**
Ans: **8:15**
